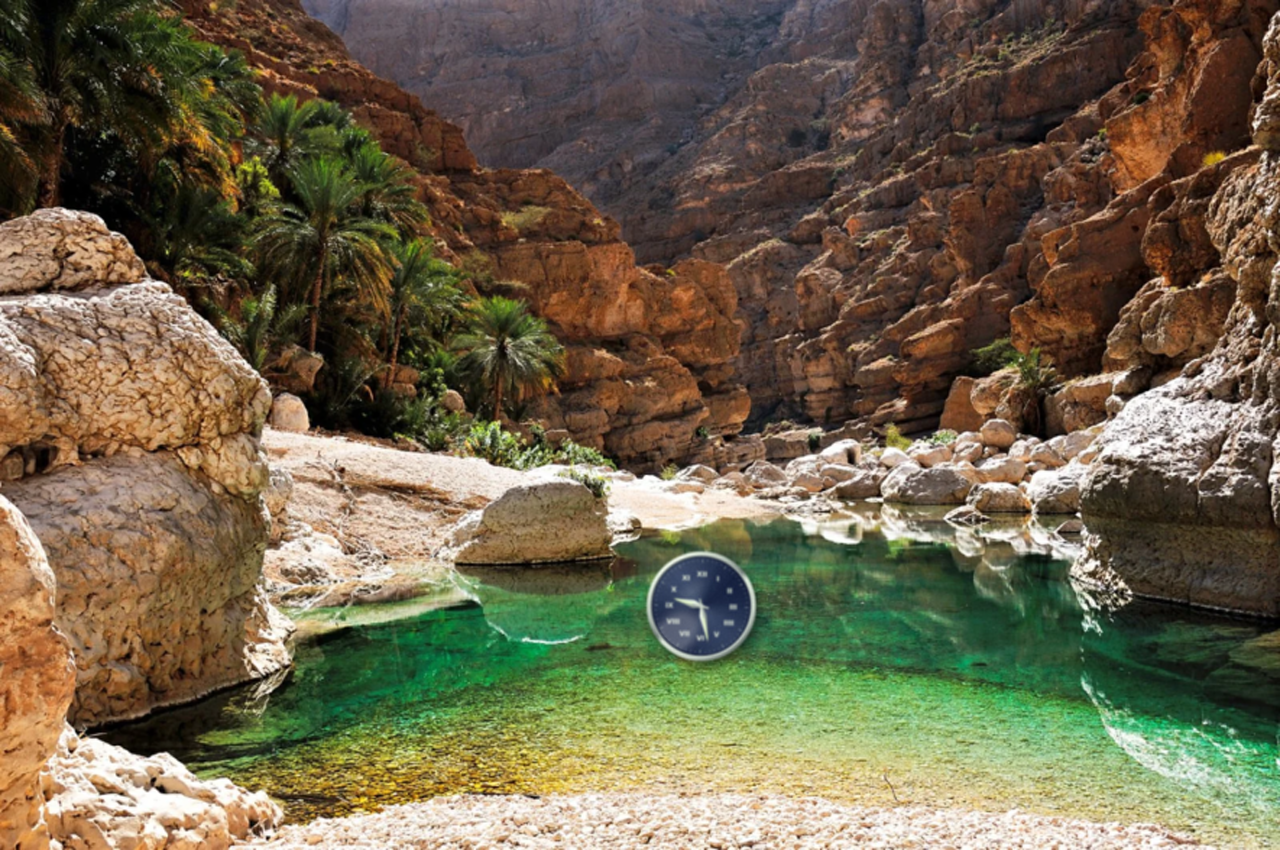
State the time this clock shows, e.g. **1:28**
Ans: **9:28**
